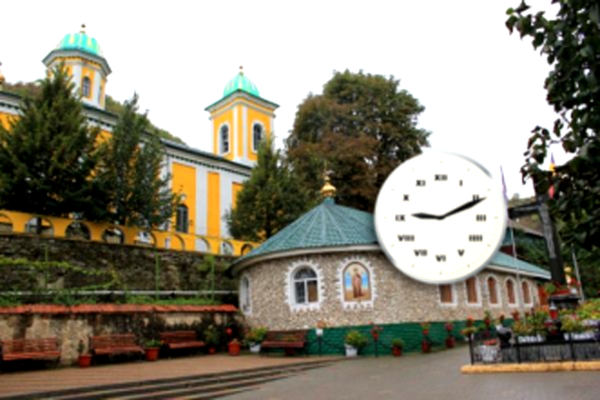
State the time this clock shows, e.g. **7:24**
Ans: **9:11**
